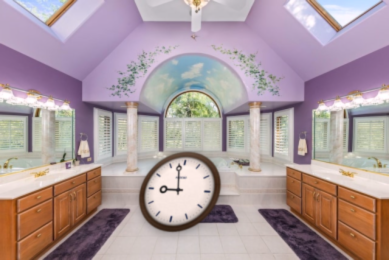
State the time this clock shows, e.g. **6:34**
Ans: **8:58**
